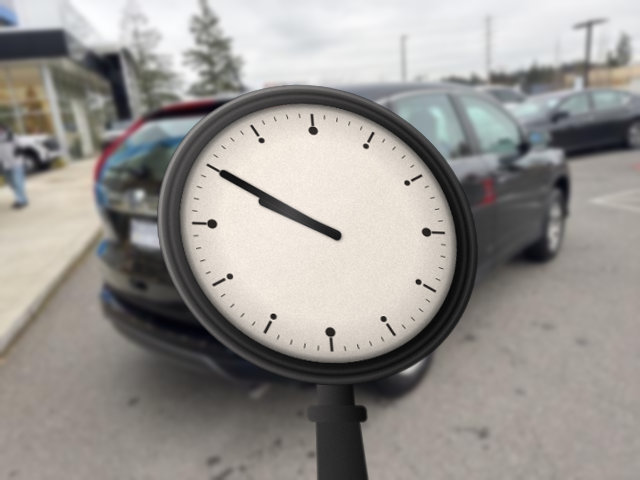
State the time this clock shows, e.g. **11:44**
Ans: **9:50**
